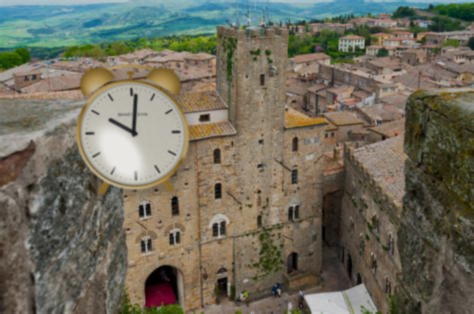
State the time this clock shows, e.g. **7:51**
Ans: **10:01**
